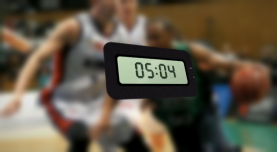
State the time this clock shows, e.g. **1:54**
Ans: **5:04**
